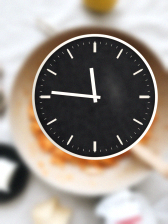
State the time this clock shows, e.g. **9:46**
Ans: **11:46**
